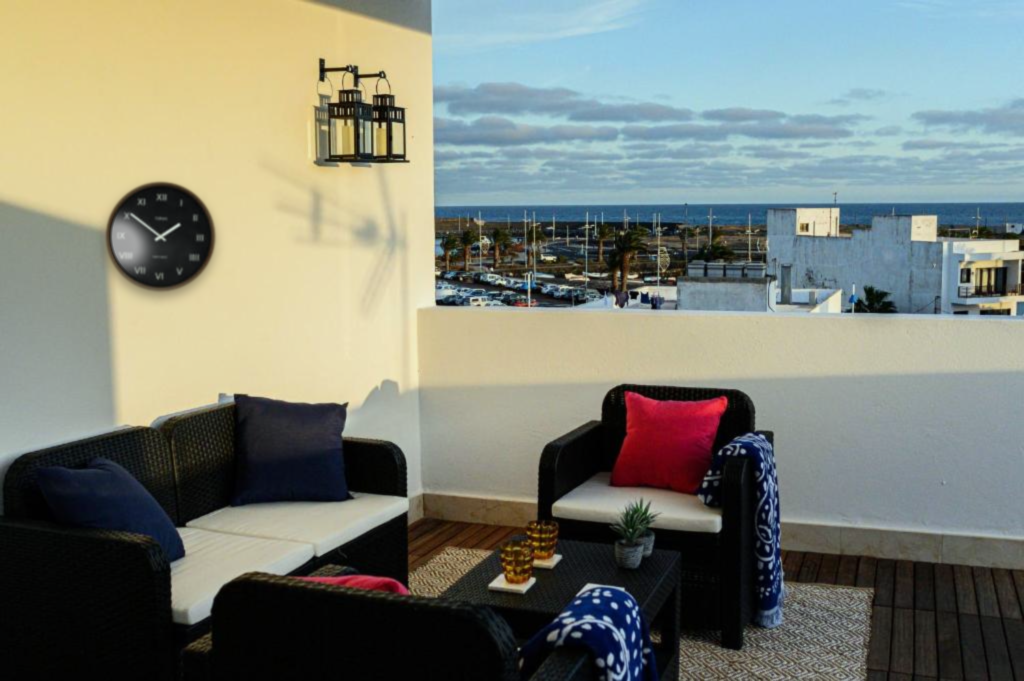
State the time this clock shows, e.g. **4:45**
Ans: **1:51**
